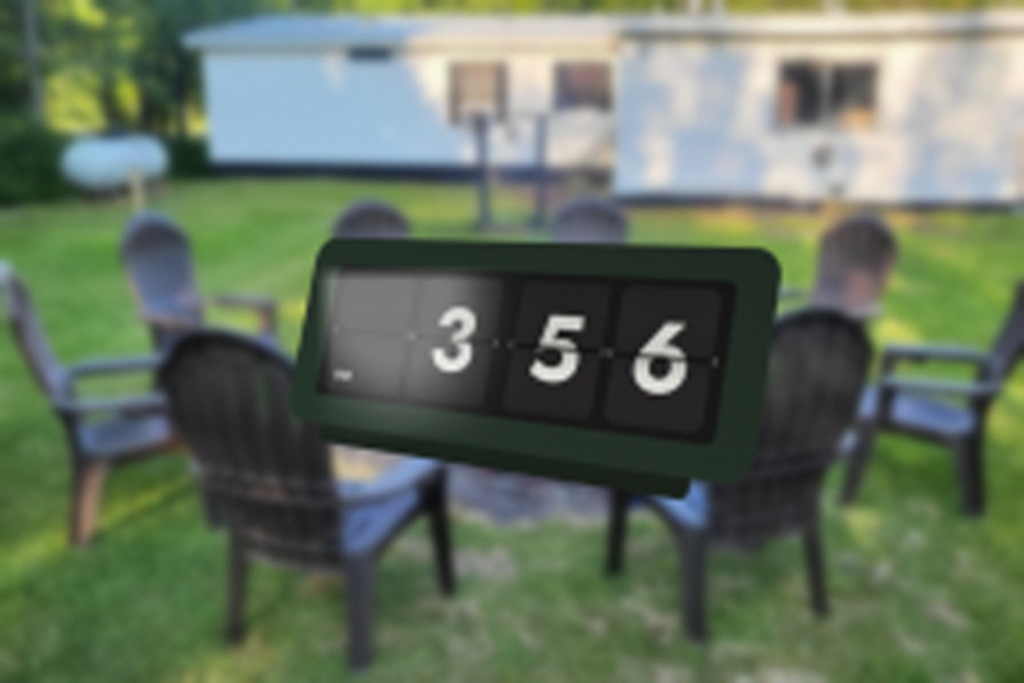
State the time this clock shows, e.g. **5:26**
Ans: **3:56**
